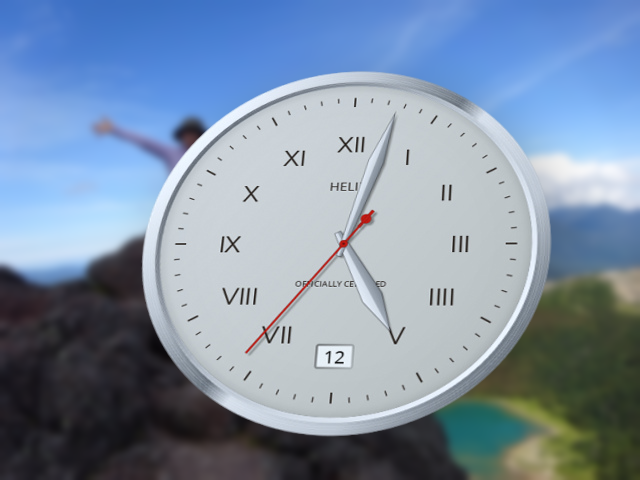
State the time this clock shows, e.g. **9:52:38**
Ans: **5:02:36**
